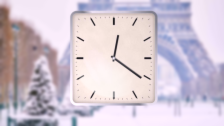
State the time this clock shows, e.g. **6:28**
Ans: **12:21**
